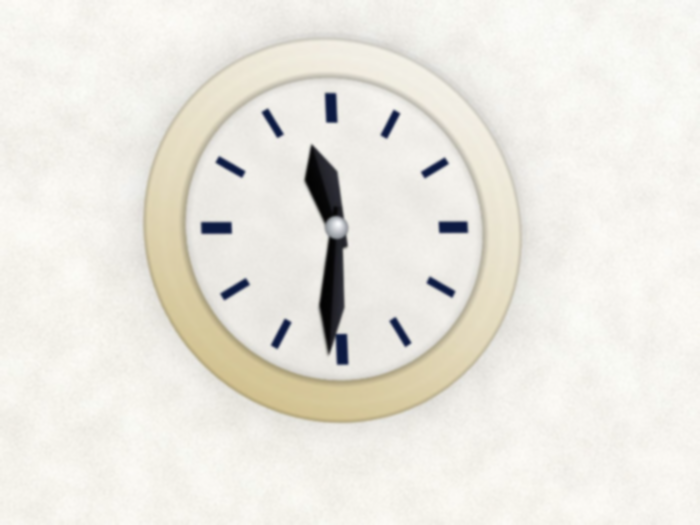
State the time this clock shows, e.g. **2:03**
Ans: **11:31**
